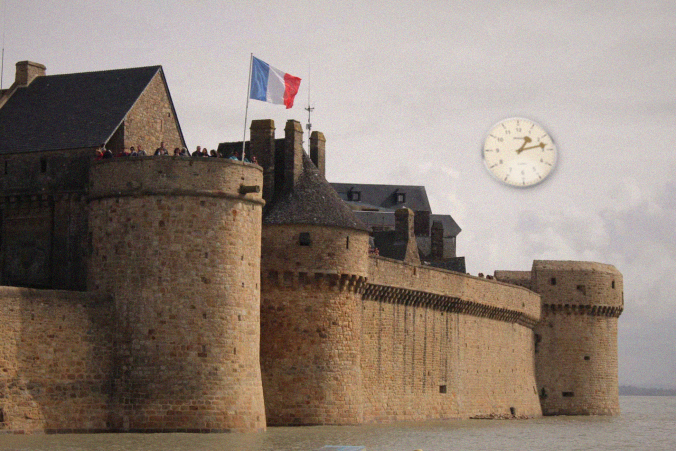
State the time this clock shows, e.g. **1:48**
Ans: **1:13**
